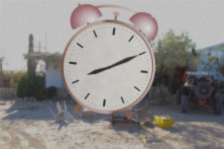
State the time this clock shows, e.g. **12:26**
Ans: **8:10**
